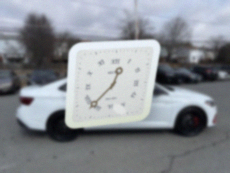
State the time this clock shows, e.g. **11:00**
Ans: **12:37**
